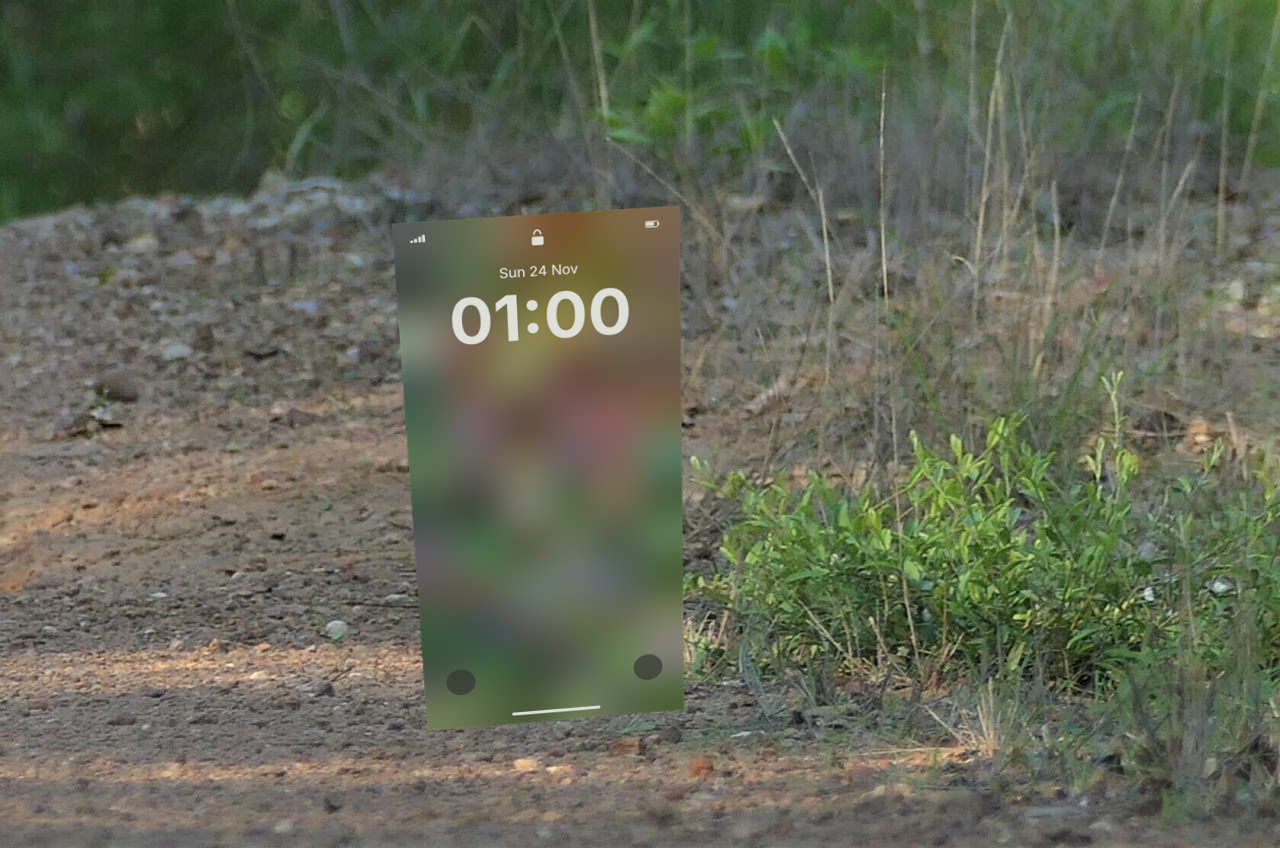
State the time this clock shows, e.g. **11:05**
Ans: **1:00**
